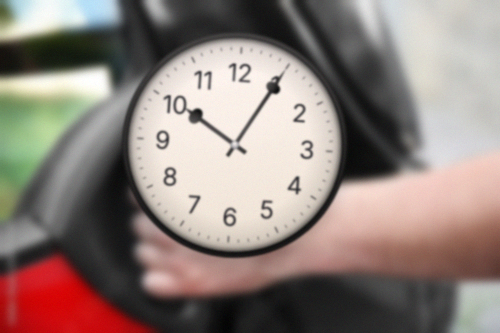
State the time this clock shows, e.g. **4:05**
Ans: **10:05**
